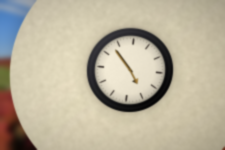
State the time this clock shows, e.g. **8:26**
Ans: **4:53**
